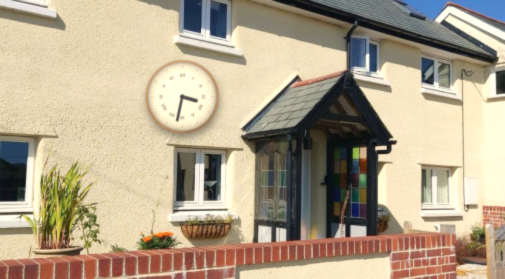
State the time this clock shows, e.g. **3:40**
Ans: **3:32**
